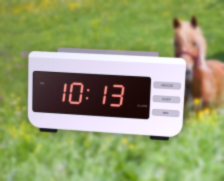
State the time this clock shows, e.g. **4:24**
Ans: **10:13**
